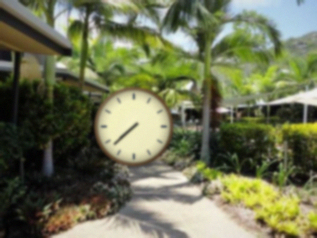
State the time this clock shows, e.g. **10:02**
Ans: **7:38**
